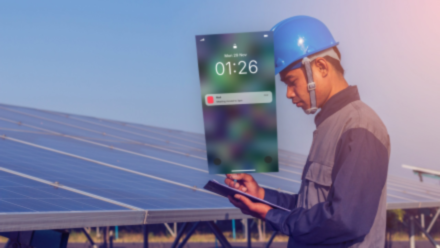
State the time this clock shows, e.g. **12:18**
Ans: **1:26**
